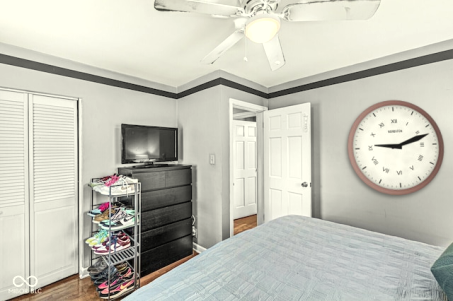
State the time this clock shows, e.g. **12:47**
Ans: **9:12**
